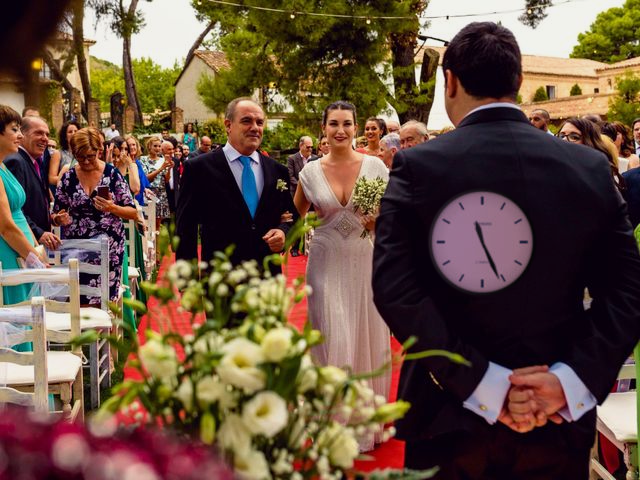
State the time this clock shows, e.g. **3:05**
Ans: **11:26**
